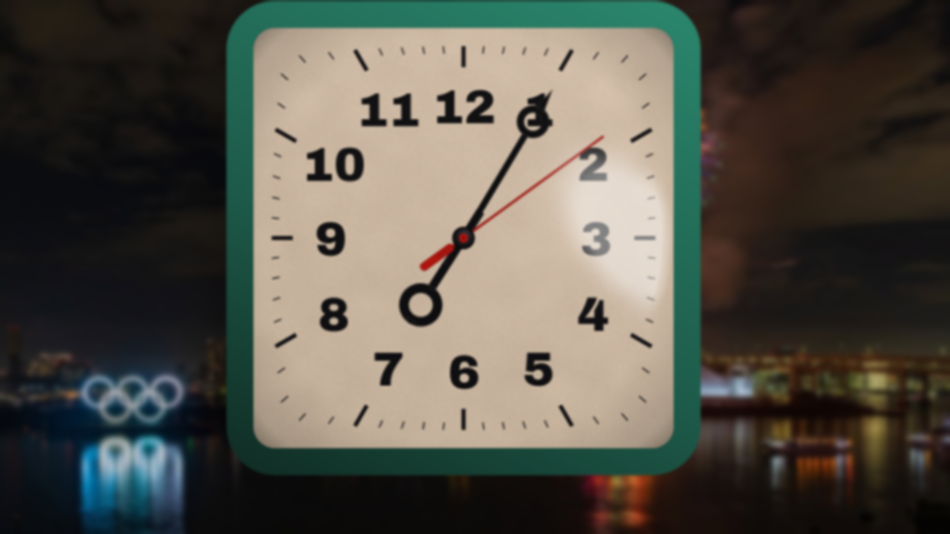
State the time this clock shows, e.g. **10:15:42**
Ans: **7:05:09**
